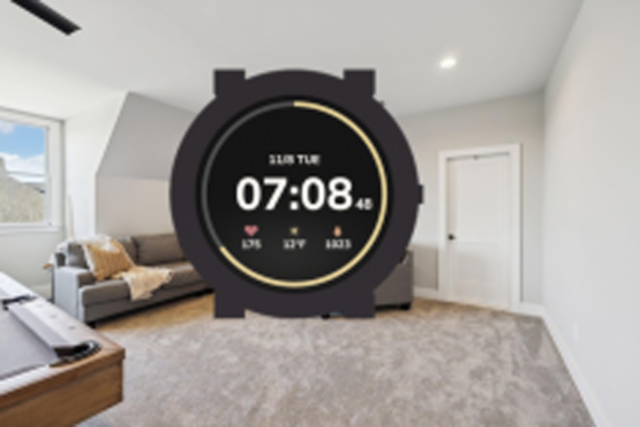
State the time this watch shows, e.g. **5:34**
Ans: **7:08**
